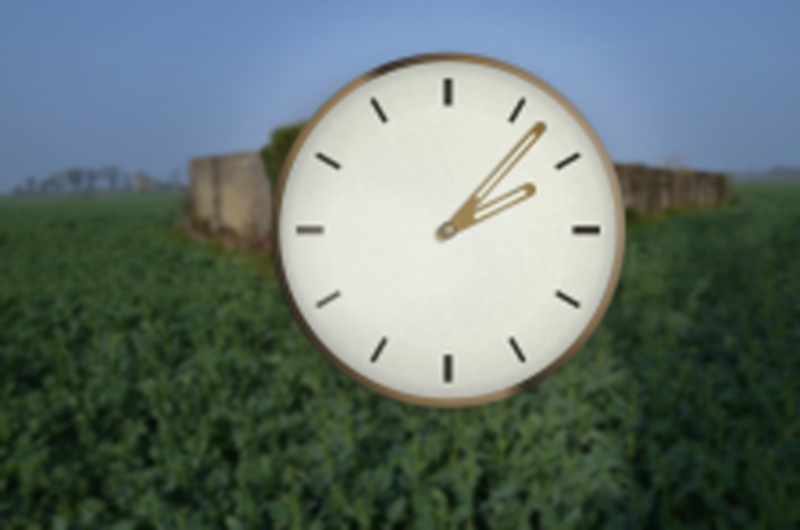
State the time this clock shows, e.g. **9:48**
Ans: **2:07**
